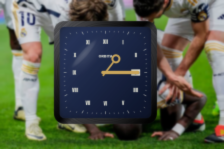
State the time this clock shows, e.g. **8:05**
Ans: **1:15**
